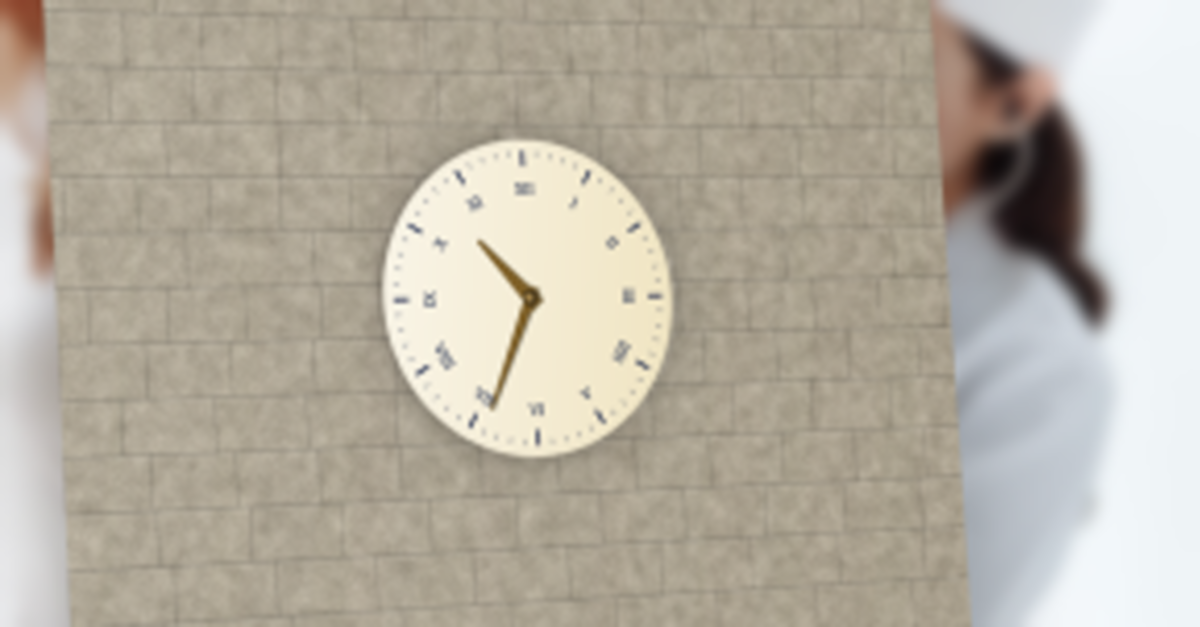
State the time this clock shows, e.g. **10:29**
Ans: **10:34**
